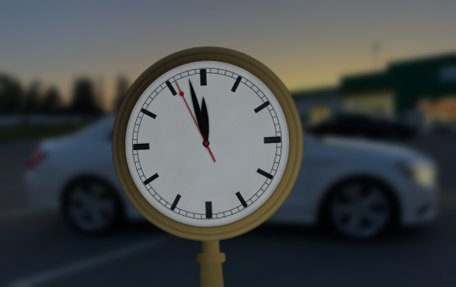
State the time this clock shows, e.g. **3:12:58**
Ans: **11:57:56**
